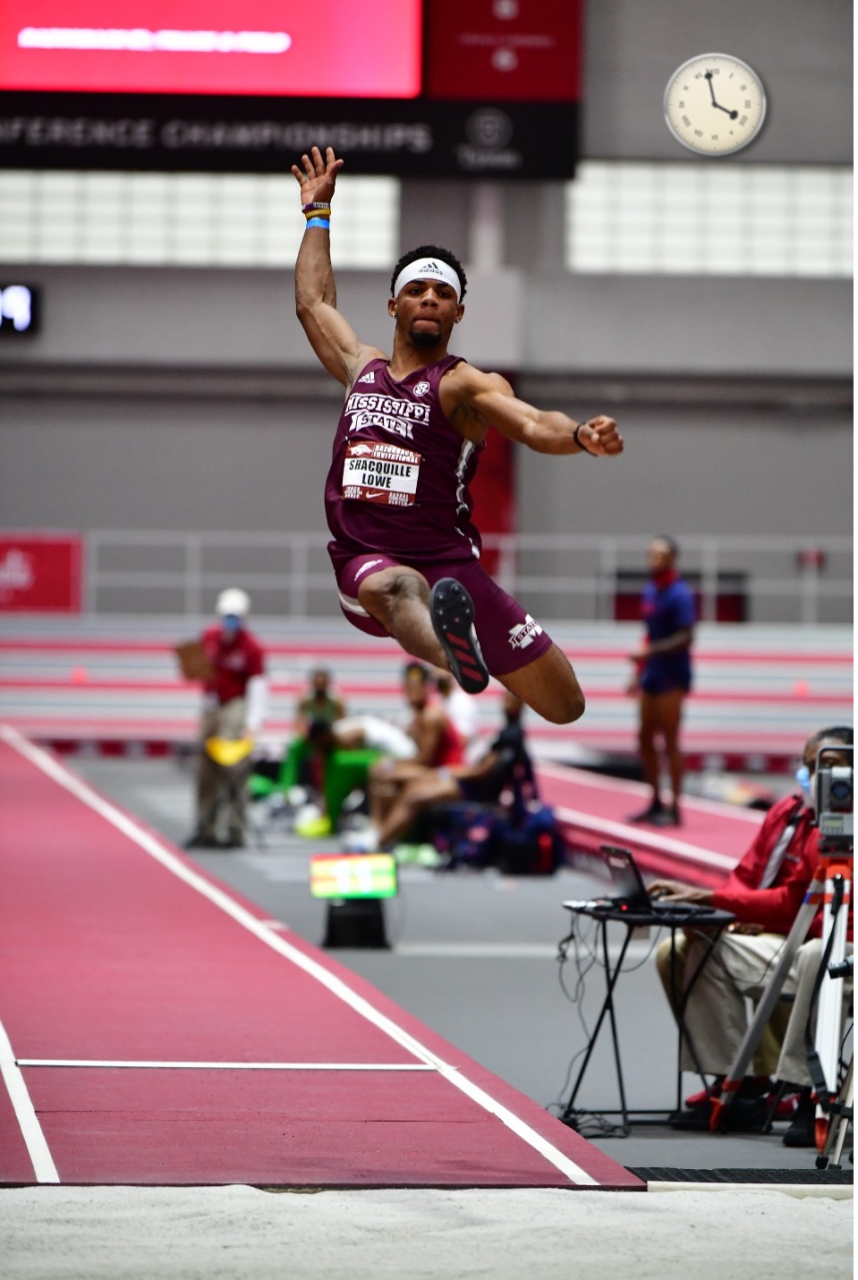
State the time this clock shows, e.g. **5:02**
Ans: **3:58**
